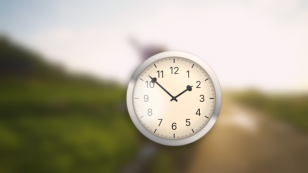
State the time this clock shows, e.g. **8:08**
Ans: **1:52**
